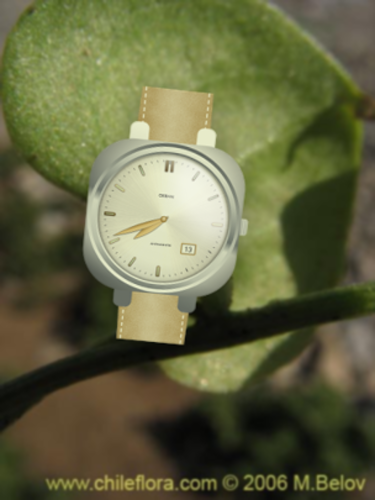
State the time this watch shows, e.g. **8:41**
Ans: **7:41**
